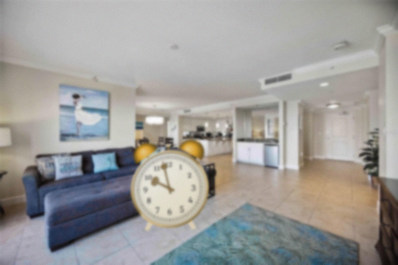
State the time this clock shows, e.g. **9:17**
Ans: **9:58**
